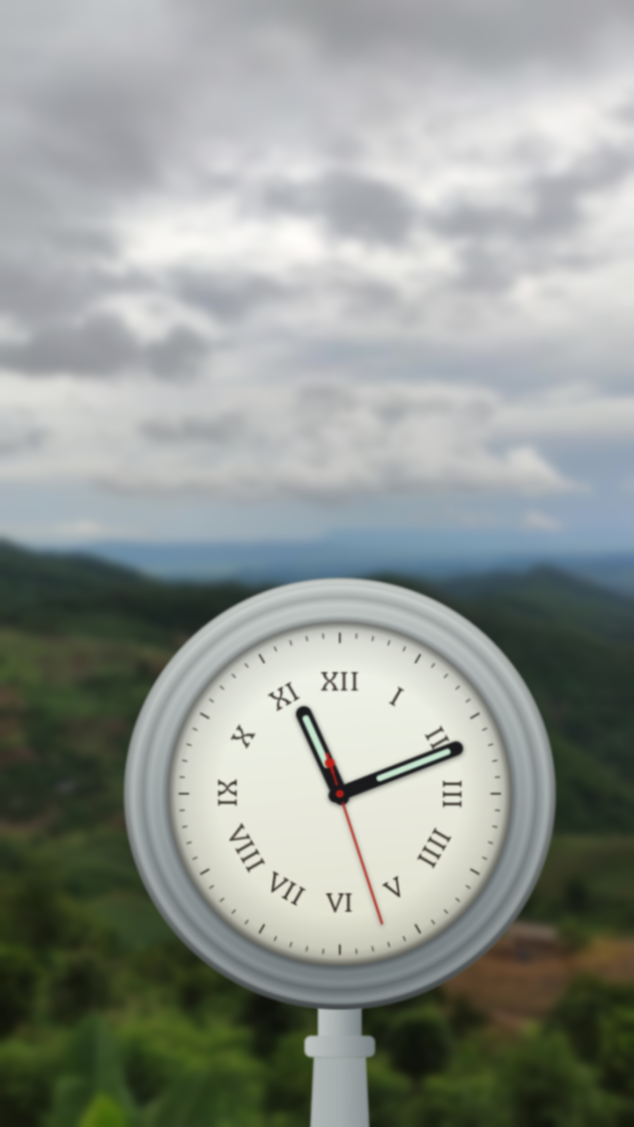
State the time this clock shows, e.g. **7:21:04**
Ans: **11:11:27**
